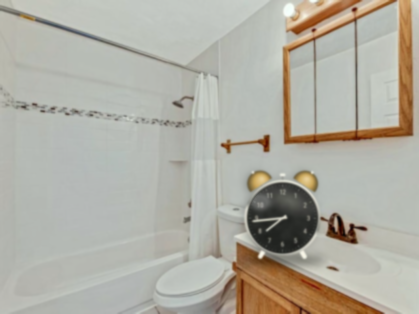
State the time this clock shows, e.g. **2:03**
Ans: **7:44**
